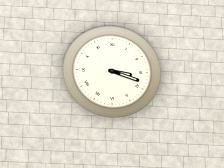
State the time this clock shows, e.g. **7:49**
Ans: **3:18**
